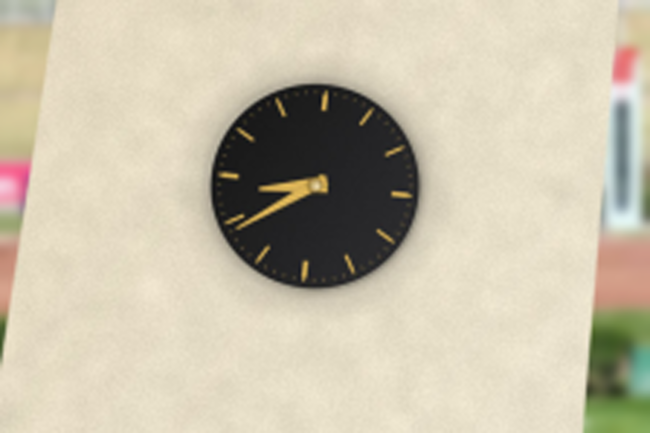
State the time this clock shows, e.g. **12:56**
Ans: **8:39**
